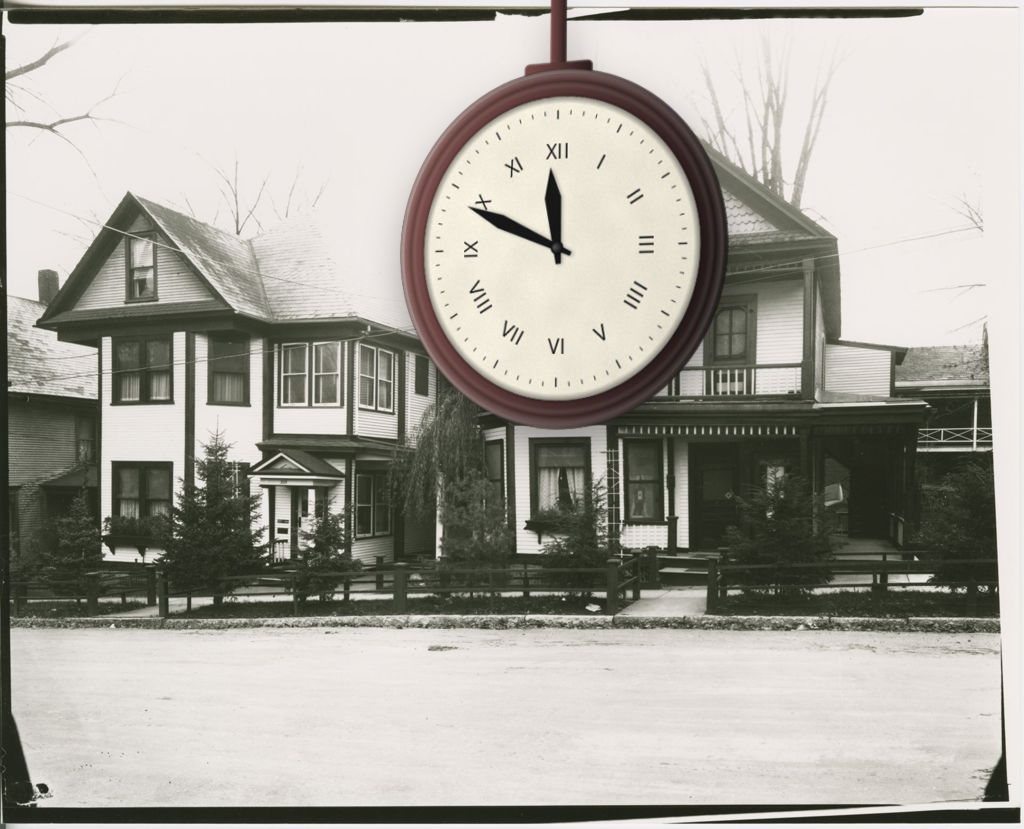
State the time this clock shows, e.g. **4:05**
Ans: **11:49**
